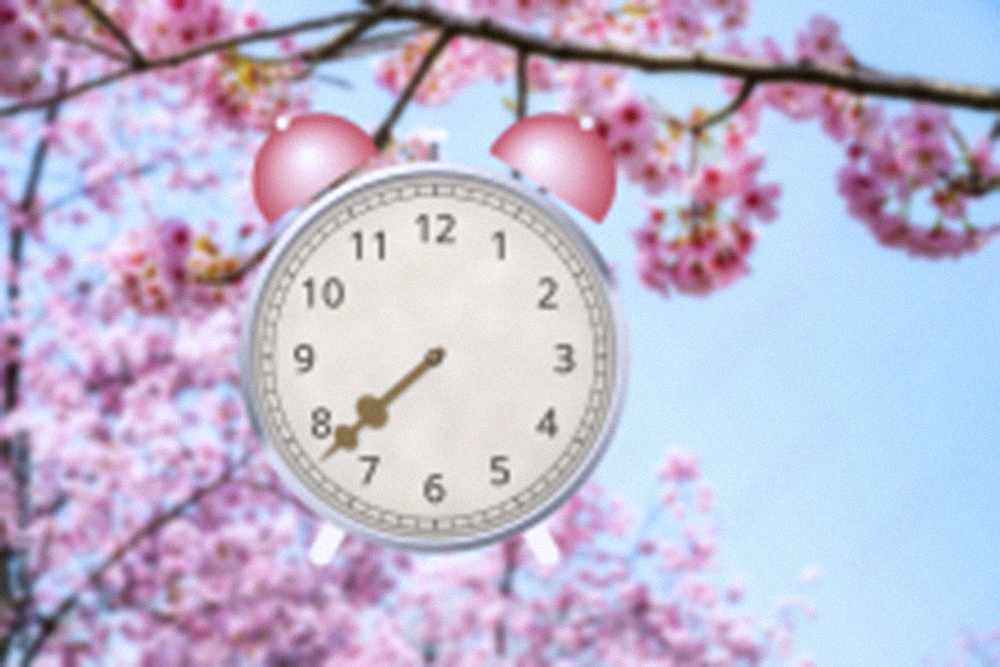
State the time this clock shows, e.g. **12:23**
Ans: **7:38**
